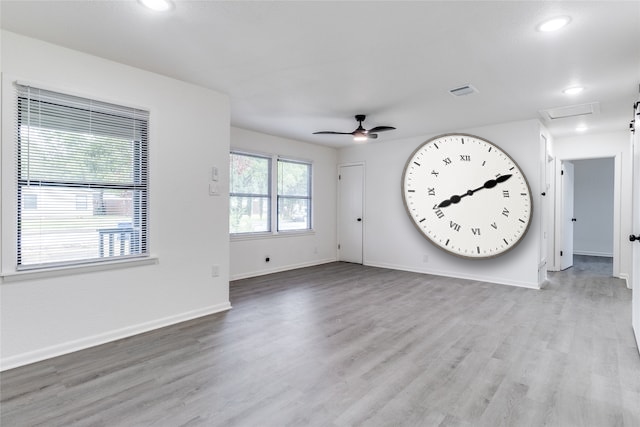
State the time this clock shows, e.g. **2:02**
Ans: **8:11**
